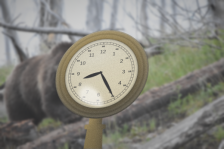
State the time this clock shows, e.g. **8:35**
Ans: **8:25**
